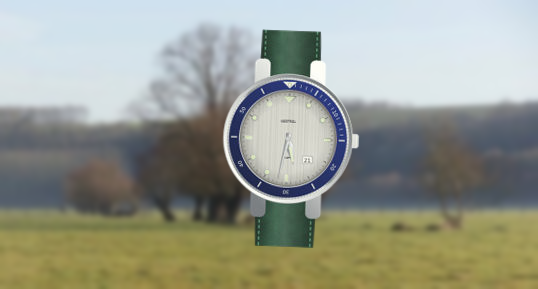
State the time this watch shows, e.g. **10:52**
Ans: **5:32**
